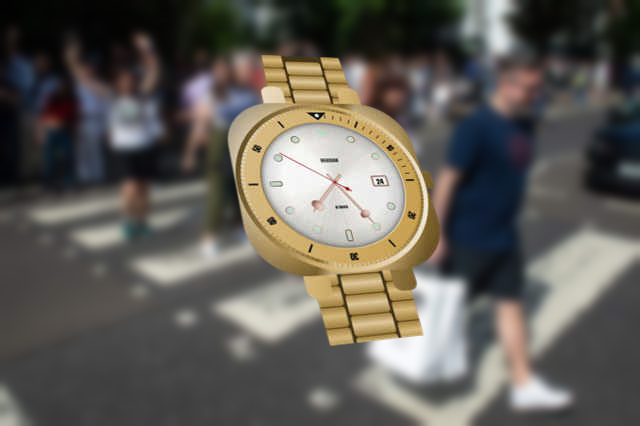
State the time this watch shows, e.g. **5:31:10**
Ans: **7:24:51**
